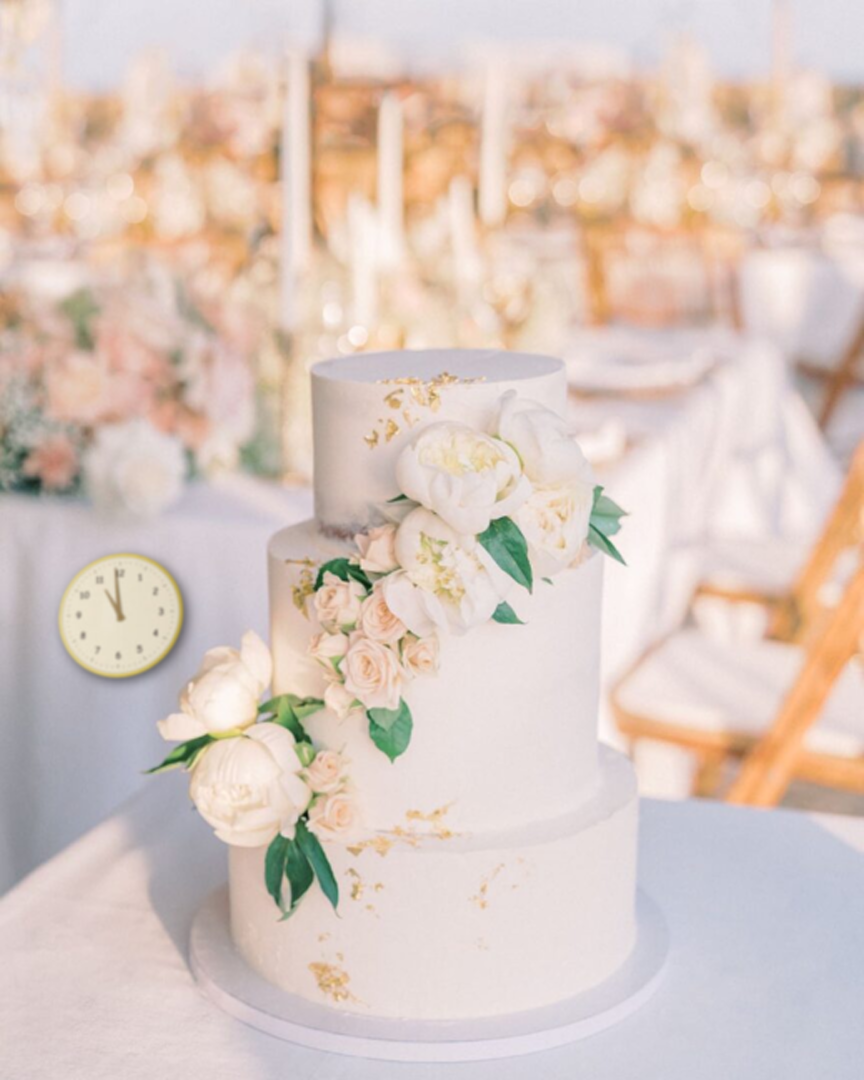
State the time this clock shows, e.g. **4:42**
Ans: **10:59**
